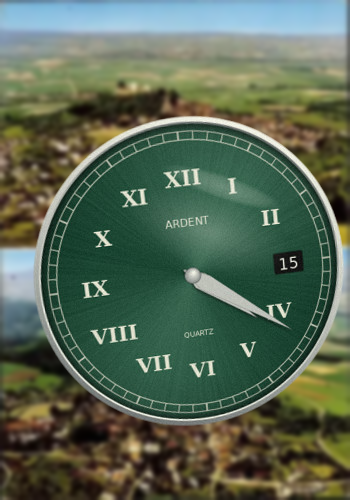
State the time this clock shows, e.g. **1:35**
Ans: **4:21**
